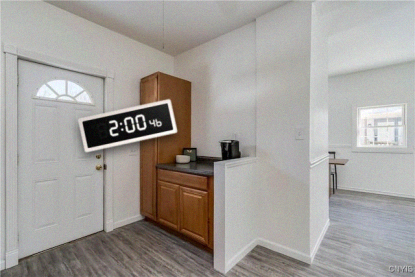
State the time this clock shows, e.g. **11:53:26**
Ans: **2:00:46**
